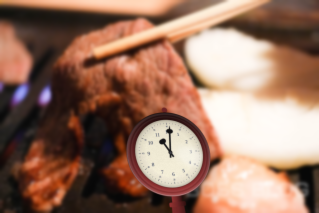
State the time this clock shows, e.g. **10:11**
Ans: **11:01**
